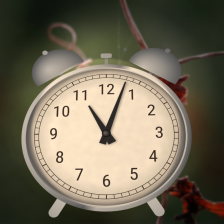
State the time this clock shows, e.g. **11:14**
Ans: **11:03**
